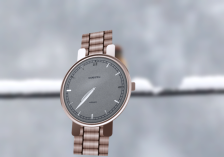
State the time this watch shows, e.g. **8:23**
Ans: **7:37**
